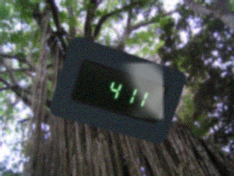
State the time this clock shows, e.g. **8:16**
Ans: **4:11**
